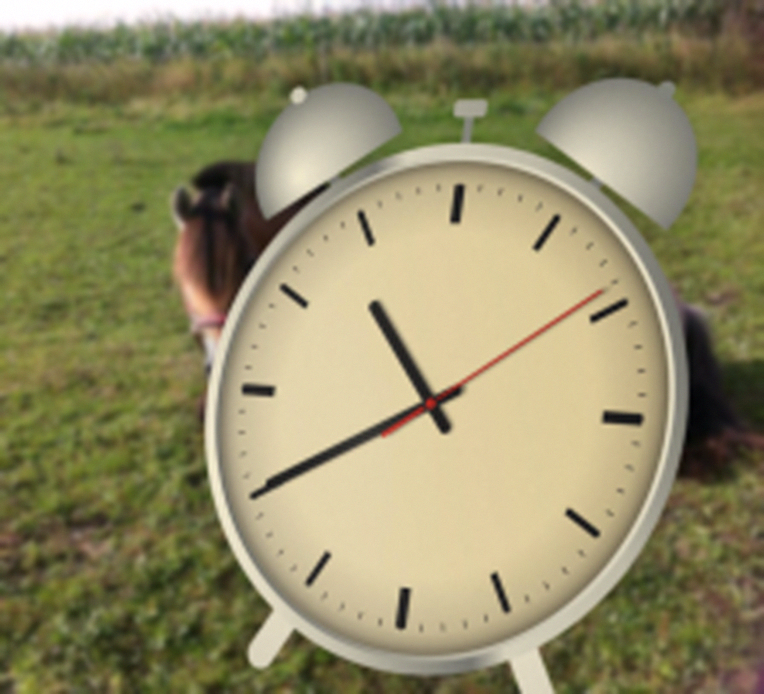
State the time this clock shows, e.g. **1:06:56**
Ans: **10:40:09**
